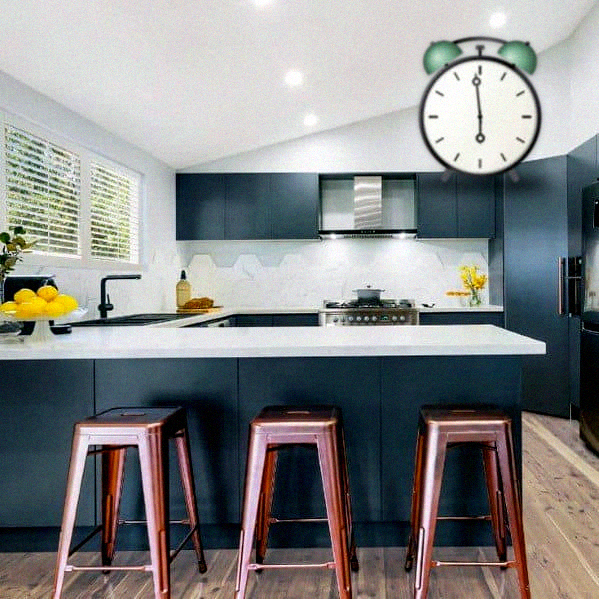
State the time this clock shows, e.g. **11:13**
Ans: **5:59**
